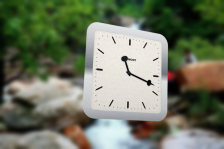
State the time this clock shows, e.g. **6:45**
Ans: **11:18**
